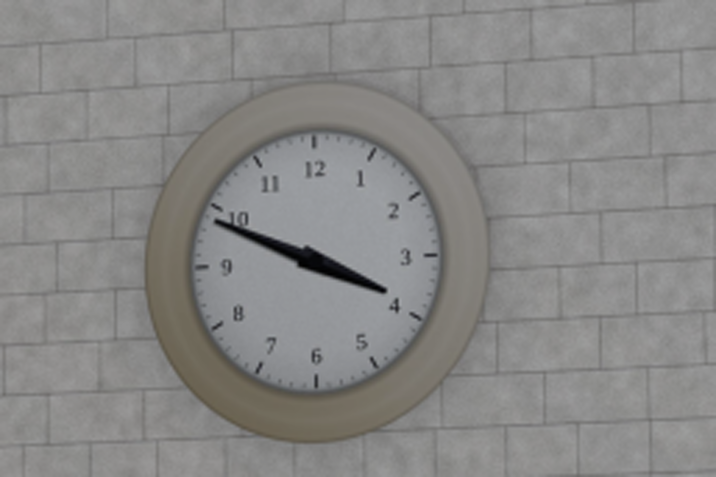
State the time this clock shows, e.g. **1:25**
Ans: **3:49**
